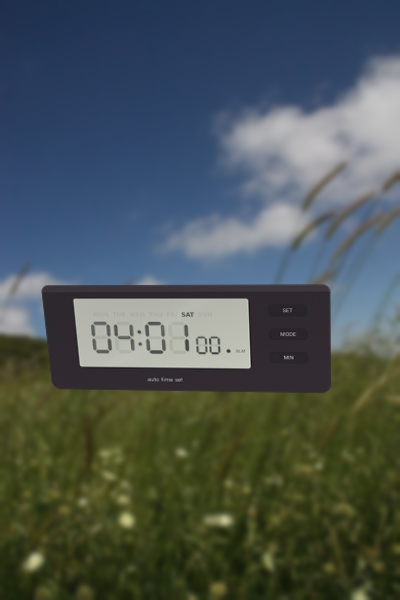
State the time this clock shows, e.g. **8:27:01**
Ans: **4:01:00**
